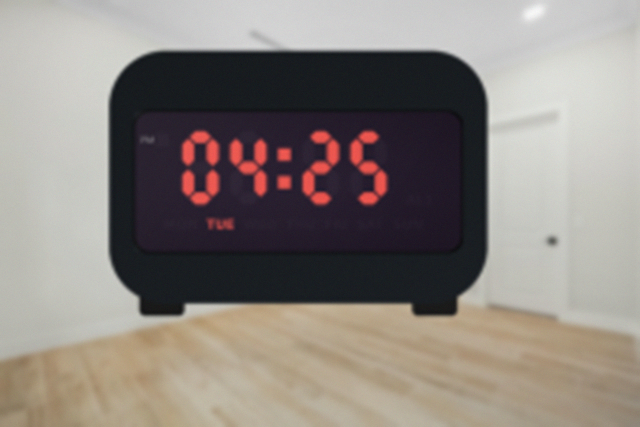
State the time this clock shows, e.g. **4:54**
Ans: **4:25**
